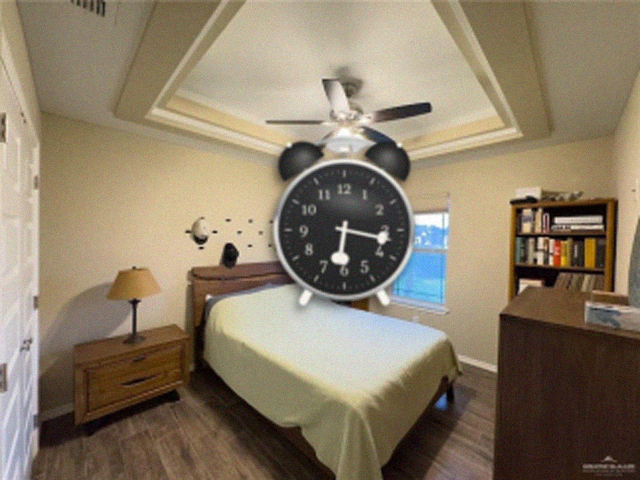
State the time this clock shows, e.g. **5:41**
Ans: **6:17**
